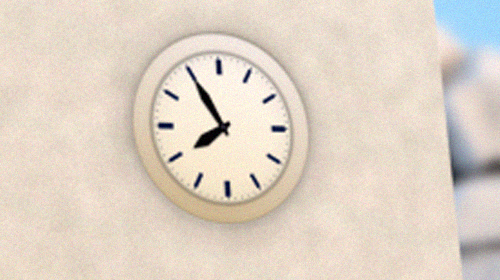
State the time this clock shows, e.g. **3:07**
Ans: **7:55**
